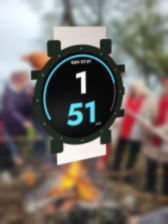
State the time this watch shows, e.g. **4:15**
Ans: **1:51**
